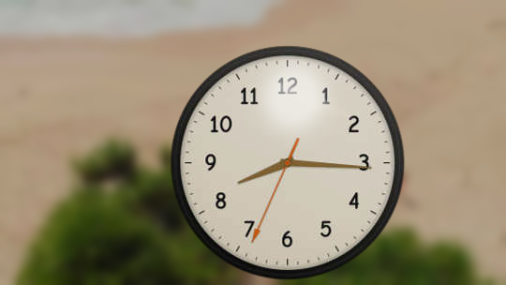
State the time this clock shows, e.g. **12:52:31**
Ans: **8:15:34**
